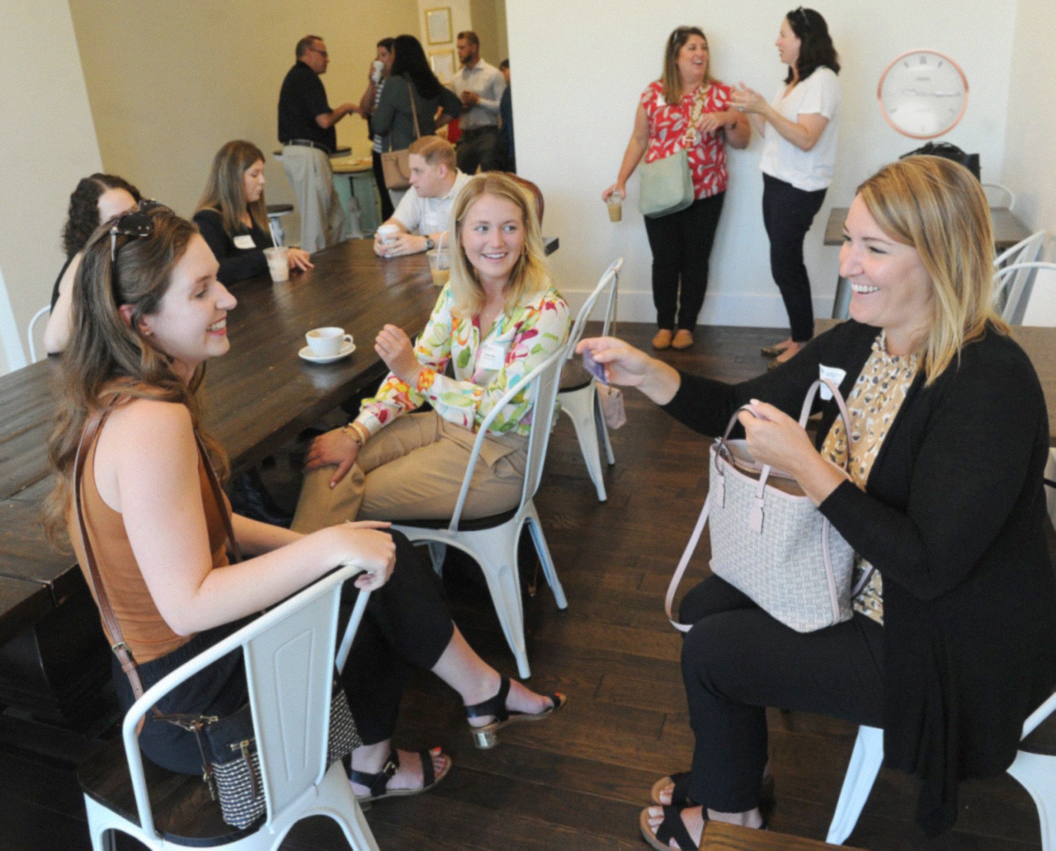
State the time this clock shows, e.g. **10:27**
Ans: **9:15**
